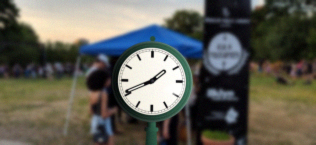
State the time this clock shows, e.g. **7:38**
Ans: **1:41**
